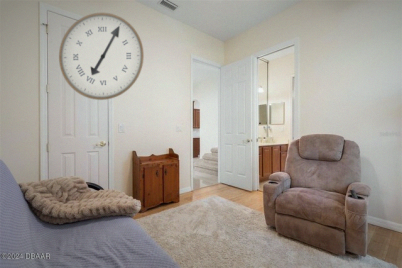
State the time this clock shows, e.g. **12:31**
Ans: **7:05**
